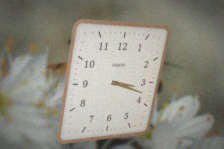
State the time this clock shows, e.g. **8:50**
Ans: **3:18**
